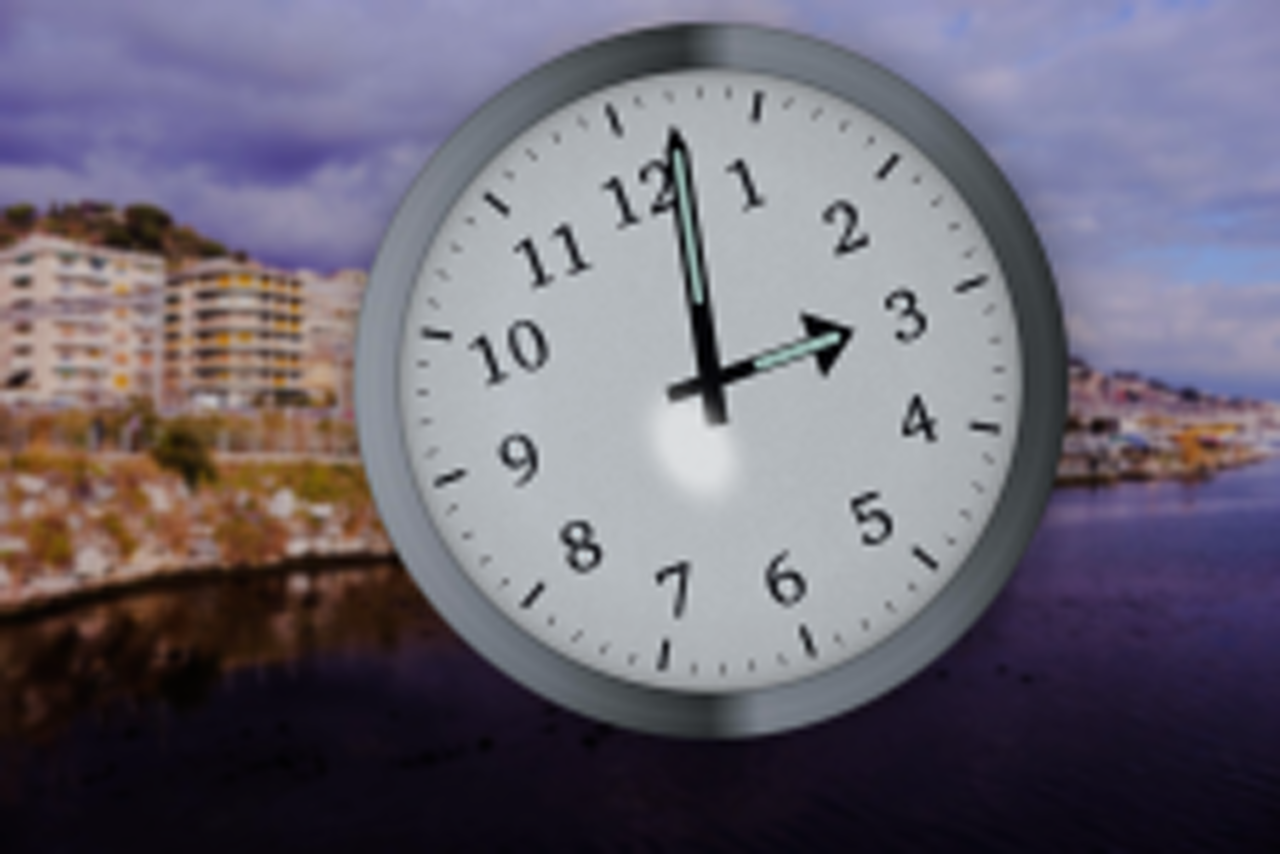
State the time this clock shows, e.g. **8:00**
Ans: **3:02**
